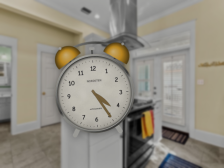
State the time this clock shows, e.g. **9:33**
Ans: **4:25**
